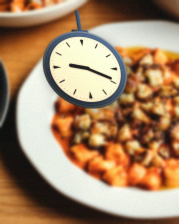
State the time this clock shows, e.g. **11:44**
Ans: **9:19**
